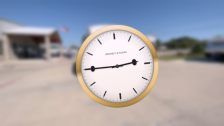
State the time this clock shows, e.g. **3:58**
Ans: **2:45**
